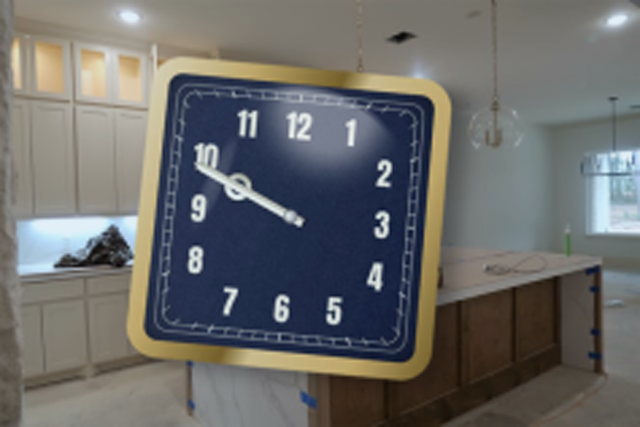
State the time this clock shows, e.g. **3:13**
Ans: **9:49**
